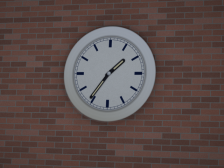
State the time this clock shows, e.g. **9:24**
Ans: **1:36**
